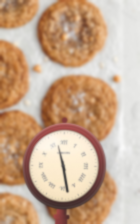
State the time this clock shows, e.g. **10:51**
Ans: **11:28**
